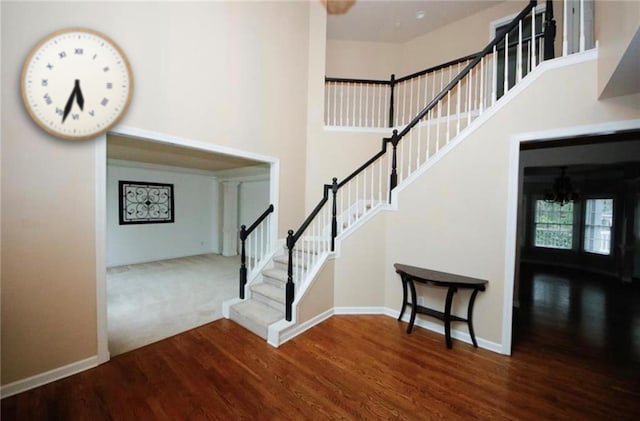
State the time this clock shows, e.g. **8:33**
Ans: **5:33**
